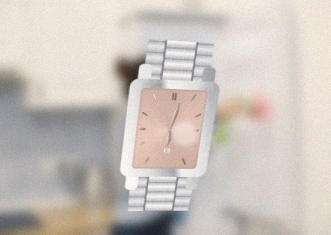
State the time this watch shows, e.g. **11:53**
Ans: **6:02**
